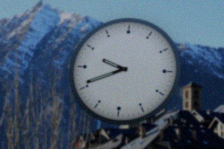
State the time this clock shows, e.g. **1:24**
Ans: **9:41**
